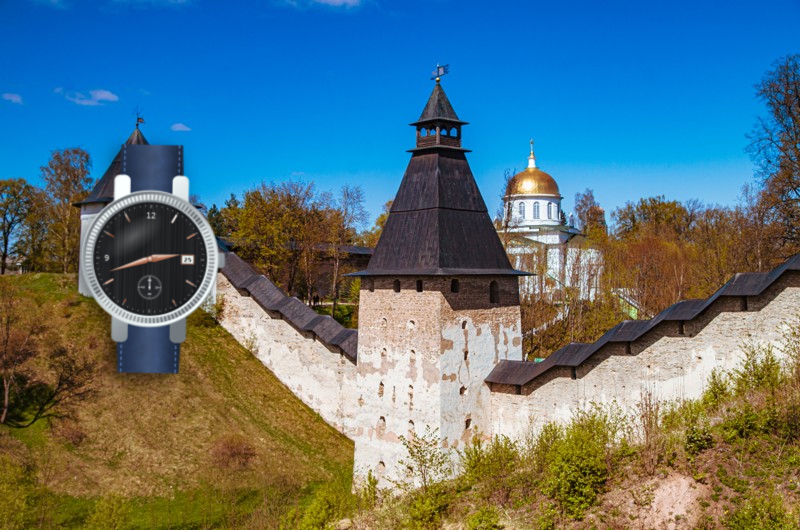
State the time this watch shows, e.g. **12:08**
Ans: **2:42**
